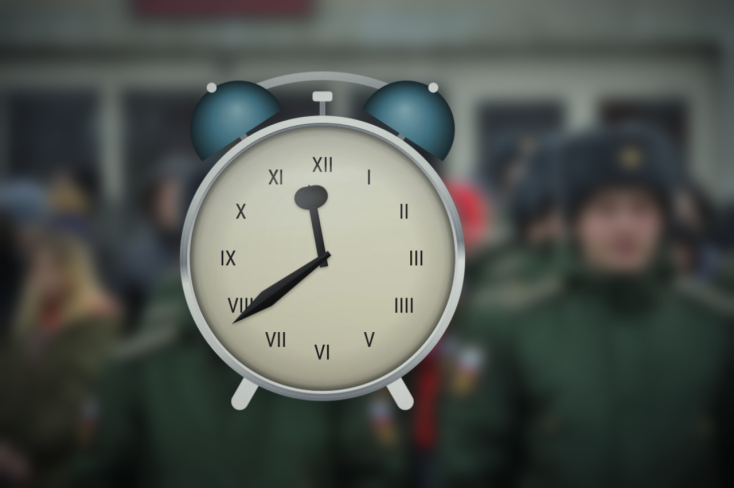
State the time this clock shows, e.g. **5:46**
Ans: **11:39**
